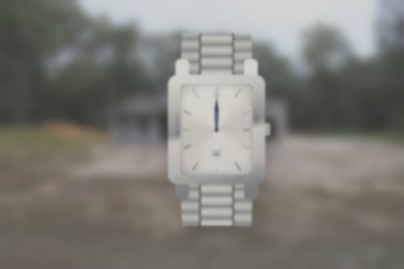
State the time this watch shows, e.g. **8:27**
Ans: **12:00**
